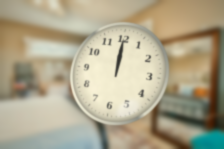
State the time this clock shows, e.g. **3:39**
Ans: **12:00**
